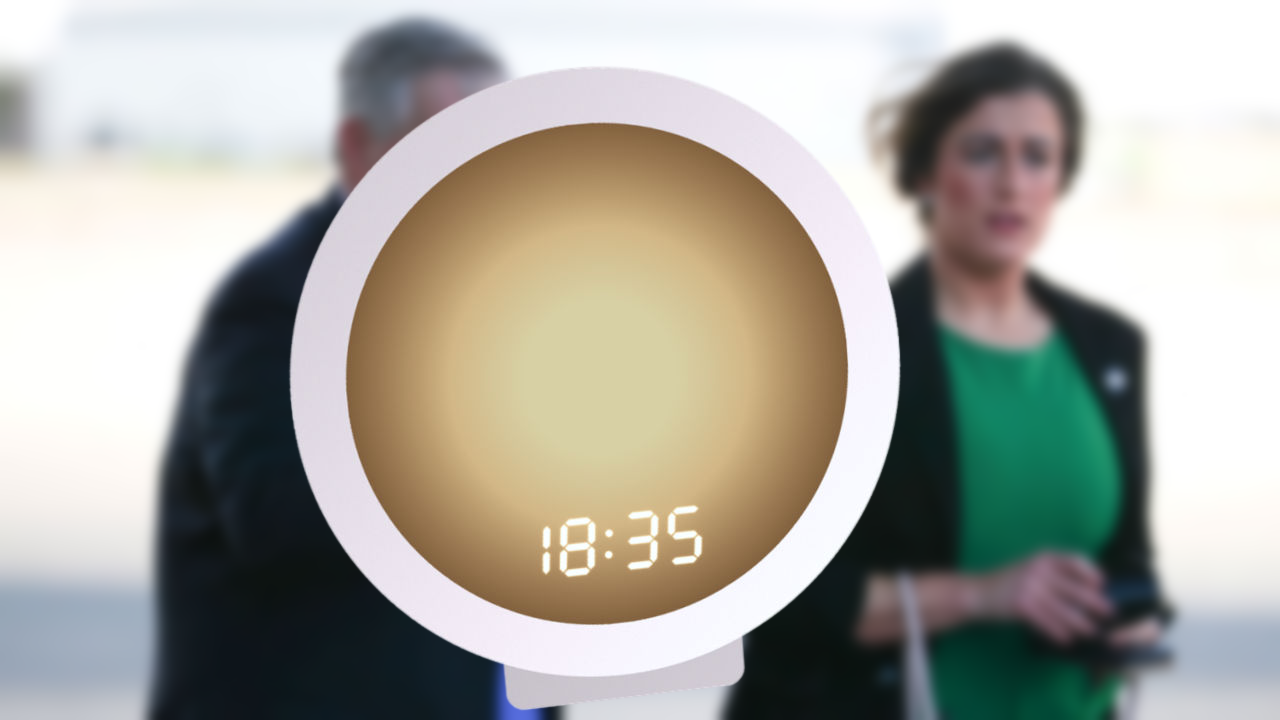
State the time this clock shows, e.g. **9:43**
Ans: **18:35**
